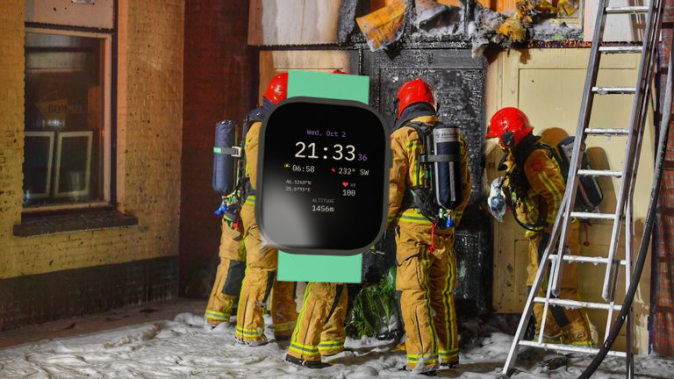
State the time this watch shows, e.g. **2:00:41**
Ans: **21:33:36**
